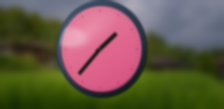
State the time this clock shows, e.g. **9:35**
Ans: **1:37**
